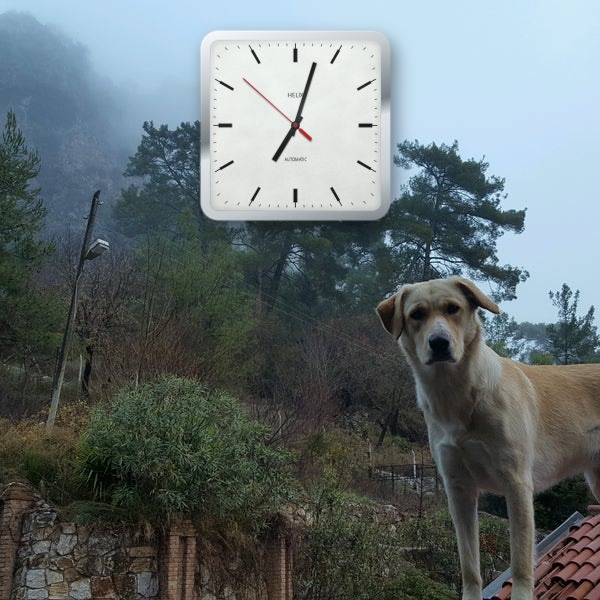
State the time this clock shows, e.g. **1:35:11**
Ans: **7:02:52**
